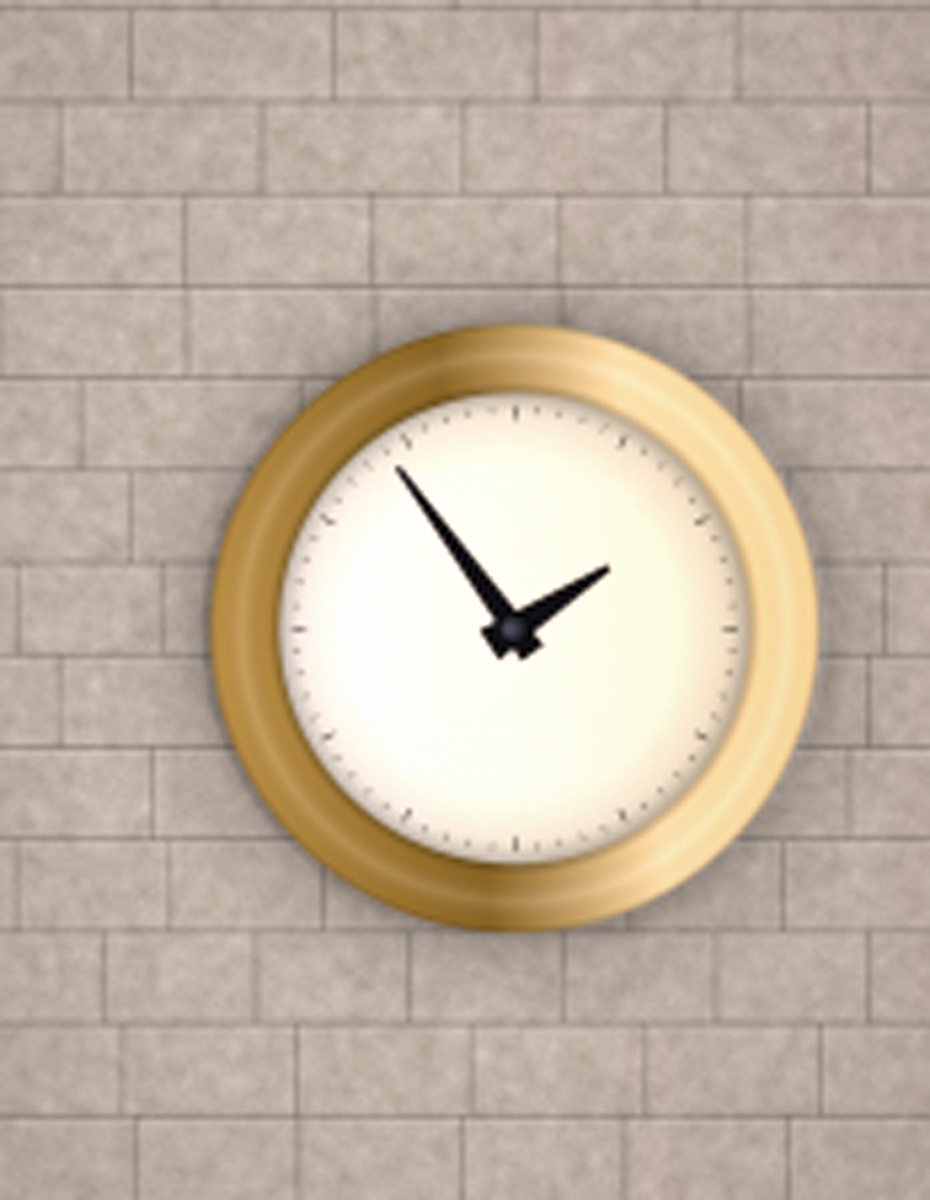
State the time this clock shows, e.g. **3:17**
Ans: **1:54**
